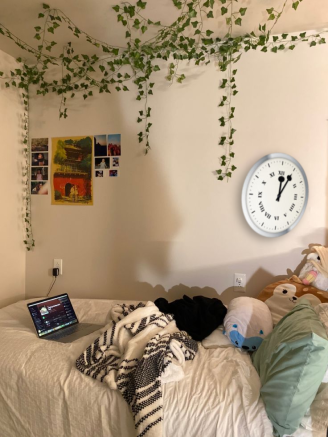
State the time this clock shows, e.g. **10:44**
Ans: **12:05**
